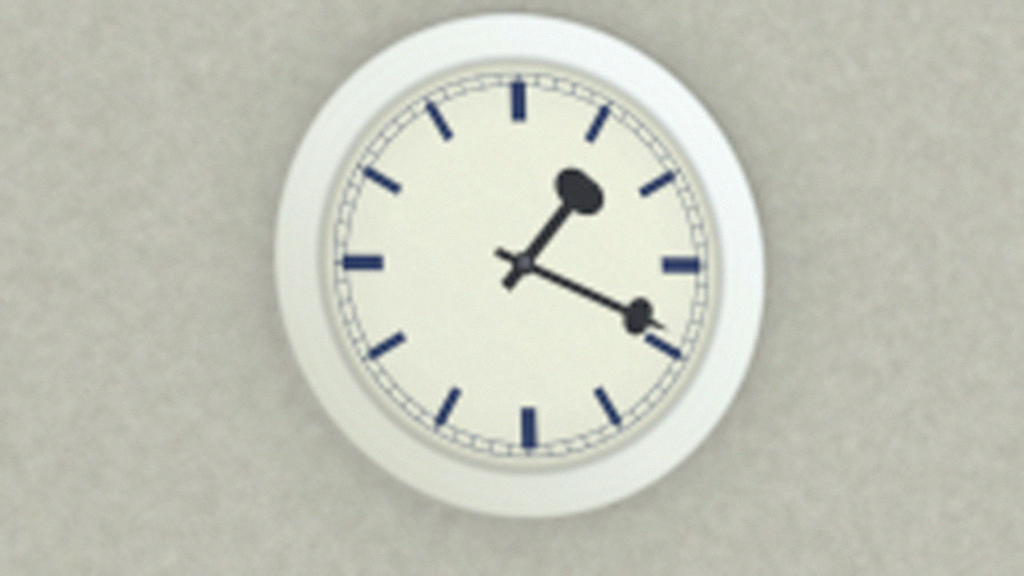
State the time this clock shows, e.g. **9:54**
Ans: **1:19**
